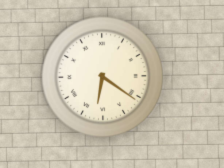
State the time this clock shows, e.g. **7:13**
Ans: **6:21**
